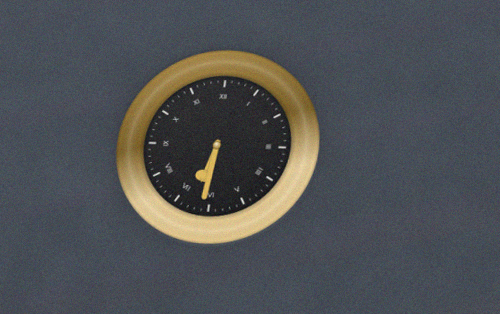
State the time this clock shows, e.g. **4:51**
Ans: **6:31**
